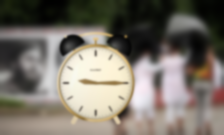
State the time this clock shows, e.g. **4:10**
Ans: **9:15**
